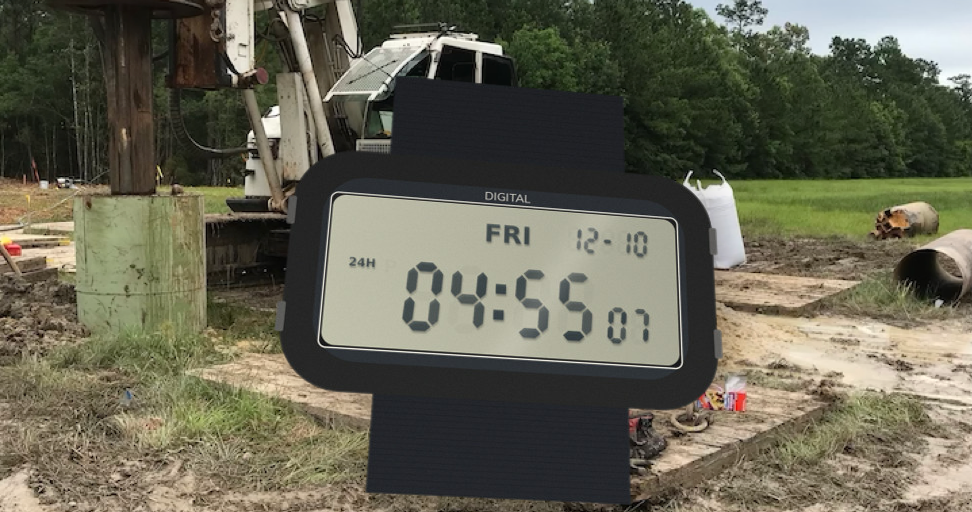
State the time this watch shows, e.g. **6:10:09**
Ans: **4:55:07**
